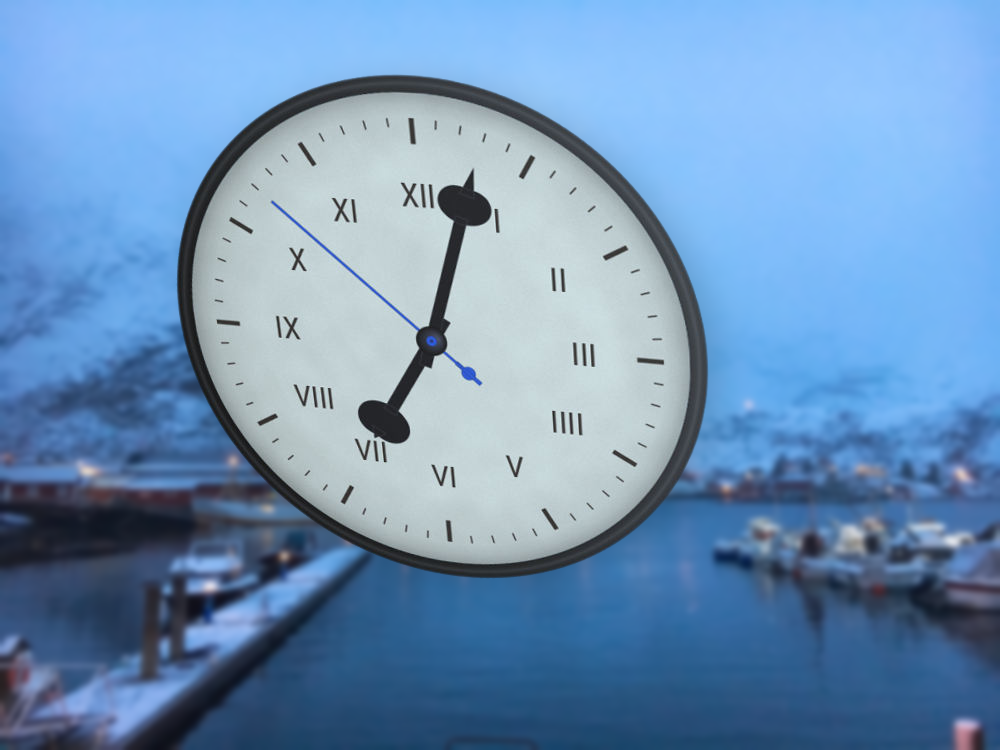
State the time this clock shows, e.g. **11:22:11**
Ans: **7:02:52**
